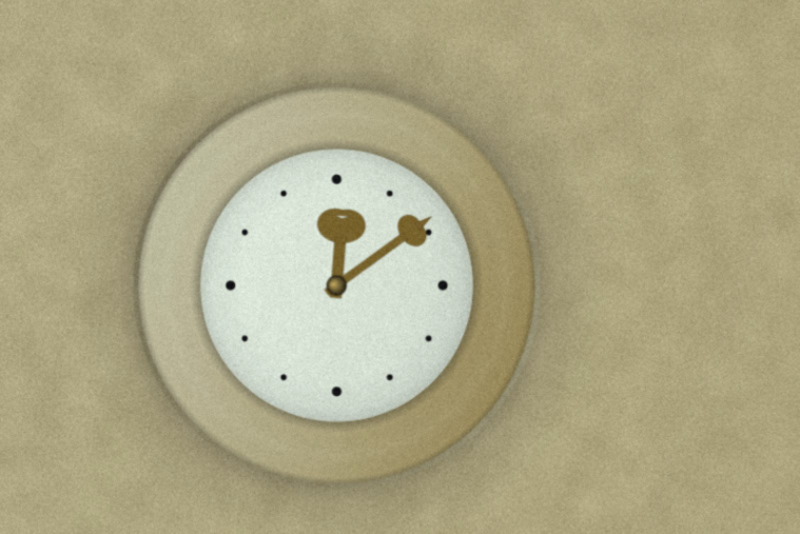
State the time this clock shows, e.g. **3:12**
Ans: **12:09**
